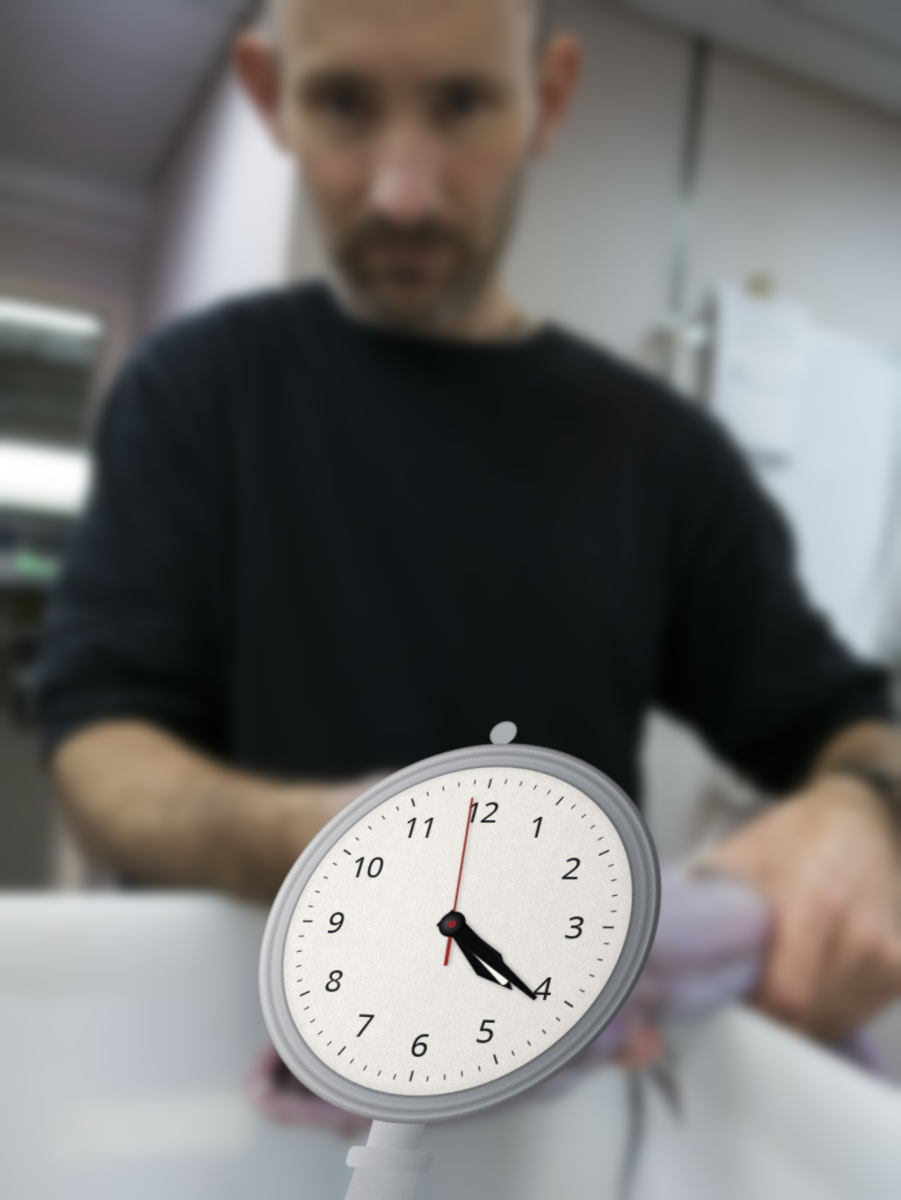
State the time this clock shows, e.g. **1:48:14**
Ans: **4:20:59**
